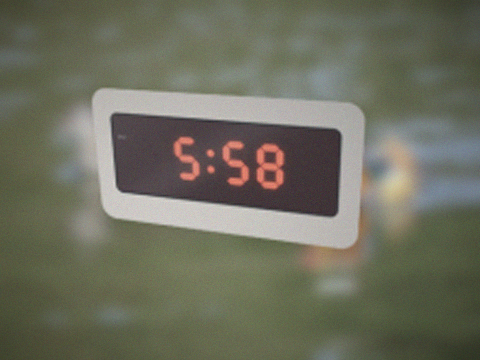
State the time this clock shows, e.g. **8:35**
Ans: **5:58**
